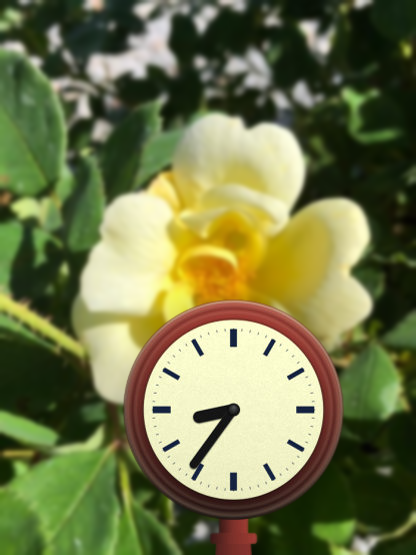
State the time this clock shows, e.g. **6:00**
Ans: **8:36**
